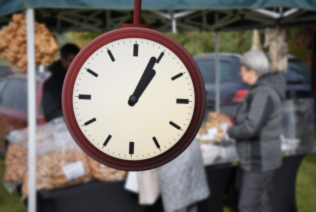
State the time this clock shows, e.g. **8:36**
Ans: **1:04**
